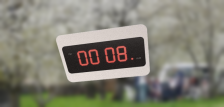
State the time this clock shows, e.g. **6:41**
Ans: **0:08**
